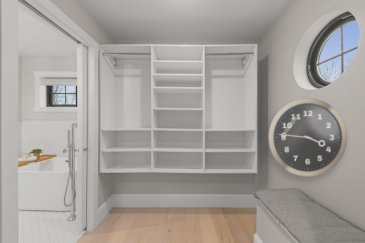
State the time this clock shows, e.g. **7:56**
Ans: **3:46**
